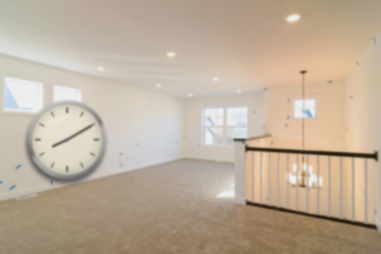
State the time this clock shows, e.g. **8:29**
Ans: **8:10**
